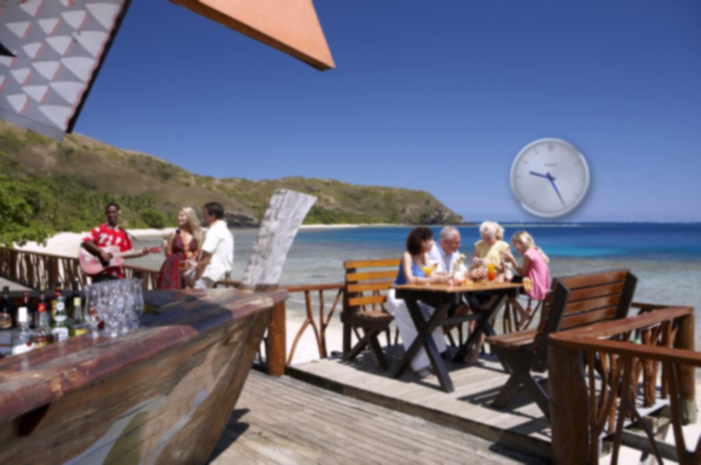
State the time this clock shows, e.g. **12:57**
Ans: **9:25**
